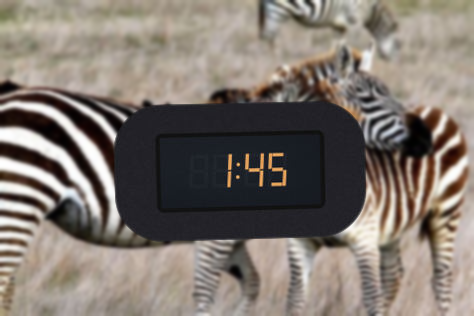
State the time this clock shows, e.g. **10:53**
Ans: **1:45**
